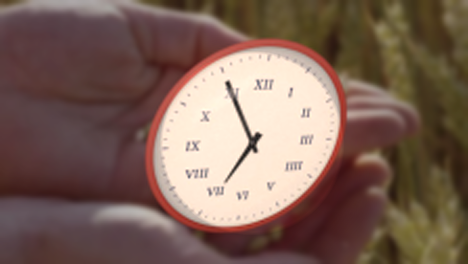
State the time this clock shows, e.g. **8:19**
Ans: **6:55**
